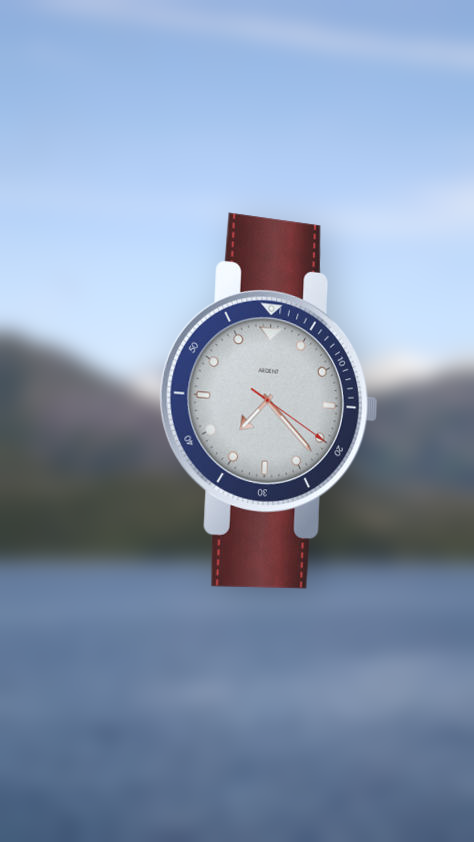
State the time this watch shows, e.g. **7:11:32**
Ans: **7:22:20**
